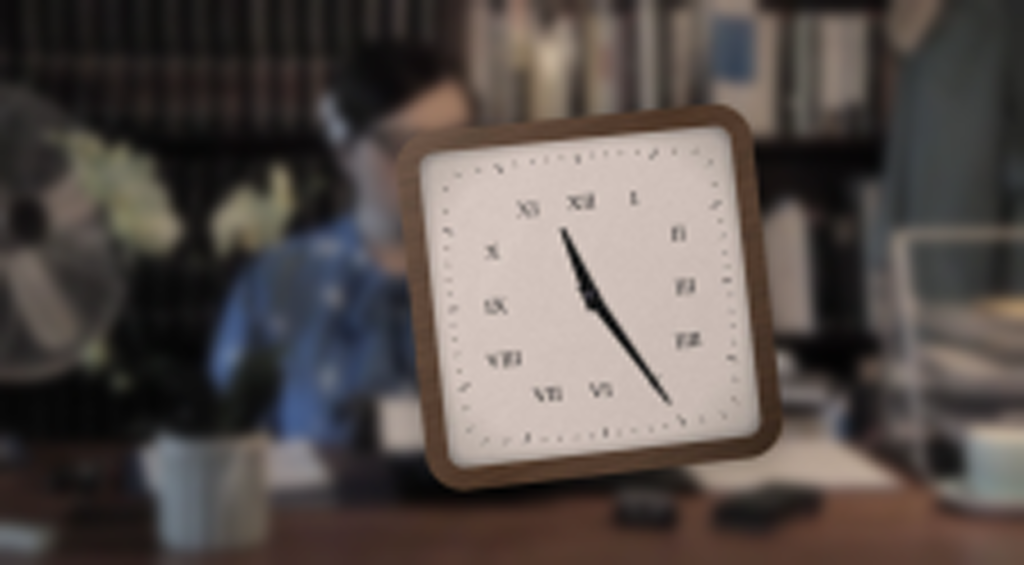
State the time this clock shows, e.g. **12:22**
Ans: **11:25**
